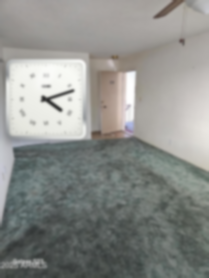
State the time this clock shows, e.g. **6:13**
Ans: **4:12**
